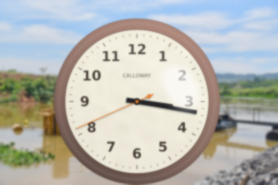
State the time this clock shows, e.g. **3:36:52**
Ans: **3:16:41**
